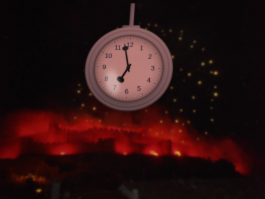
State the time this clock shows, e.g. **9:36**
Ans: **6:58**
